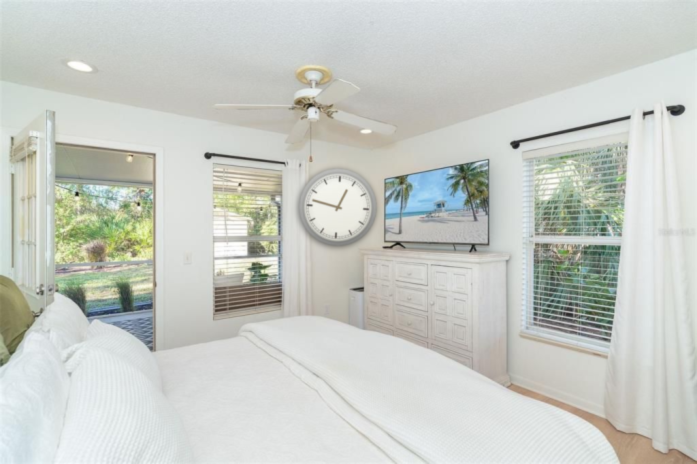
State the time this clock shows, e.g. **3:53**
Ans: **12:47**
